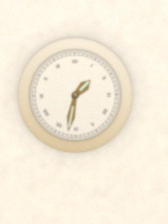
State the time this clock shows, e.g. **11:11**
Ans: **1:32**
